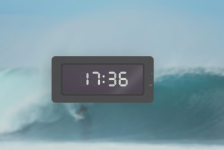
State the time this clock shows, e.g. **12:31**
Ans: **17:36**
